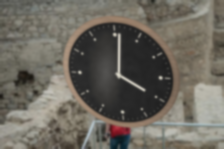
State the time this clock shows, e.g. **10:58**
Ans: **4:01**
